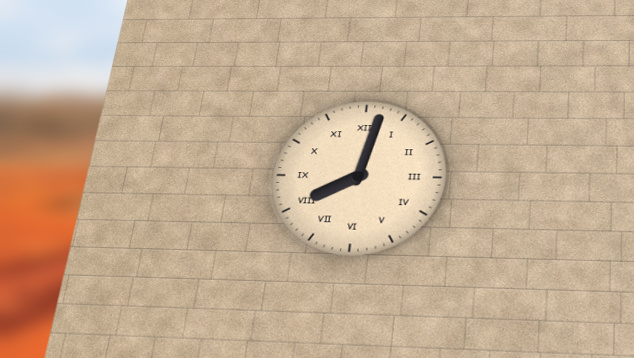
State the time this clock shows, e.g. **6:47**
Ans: **8:02**
